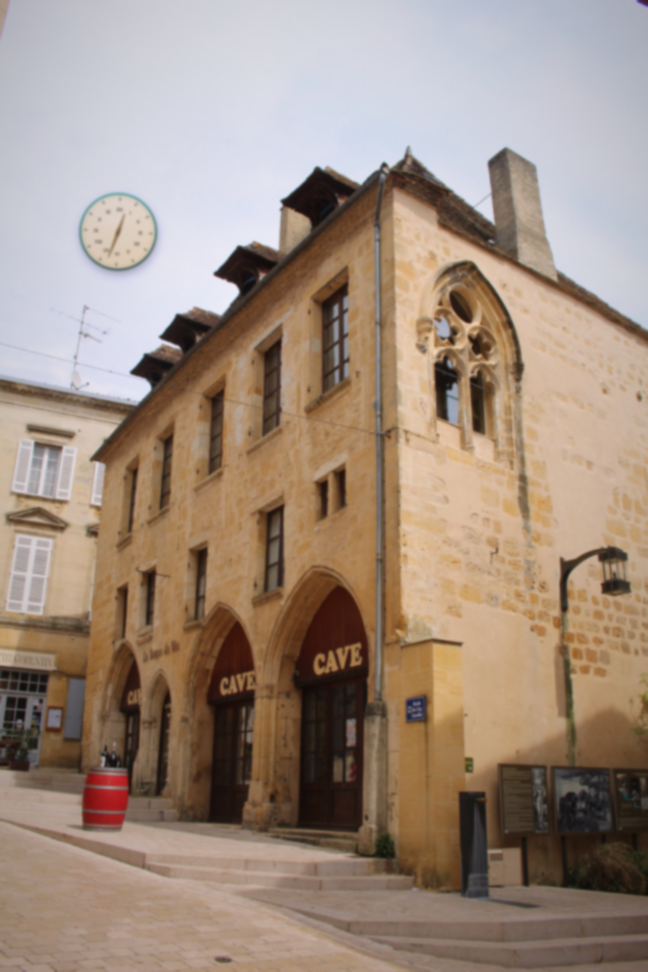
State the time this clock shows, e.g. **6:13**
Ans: **12:33**
